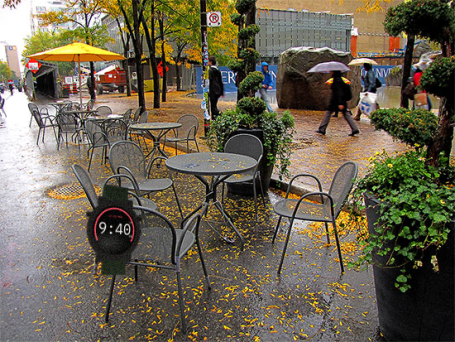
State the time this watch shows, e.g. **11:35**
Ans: **9:40**
